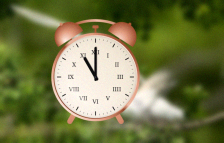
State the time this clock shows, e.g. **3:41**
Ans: **11:00**
